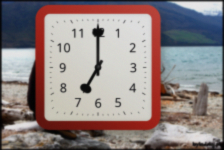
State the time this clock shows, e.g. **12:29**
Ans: **7:00**
